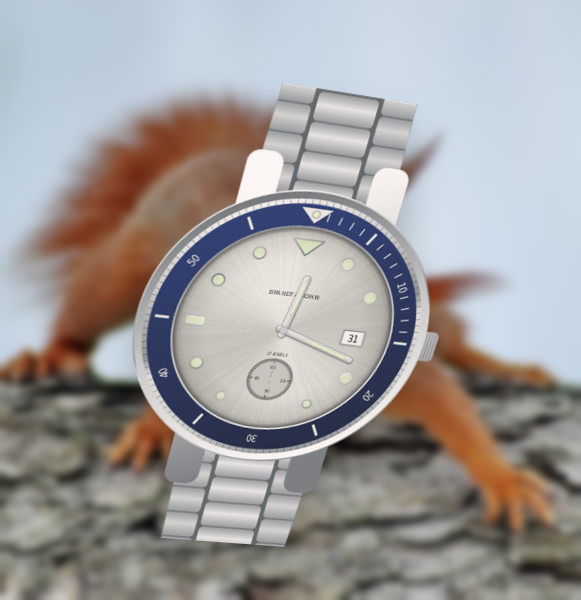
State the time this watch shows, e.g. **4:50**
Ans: **12:18**
